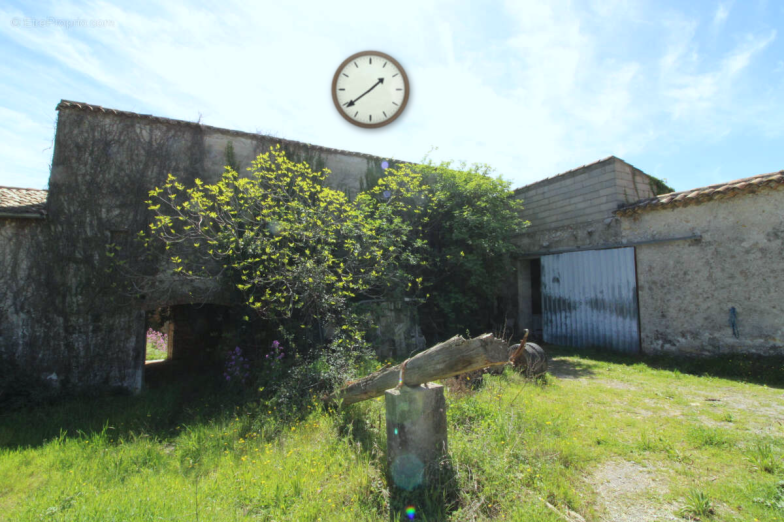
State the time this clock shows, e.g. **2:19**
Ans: **1:39**
